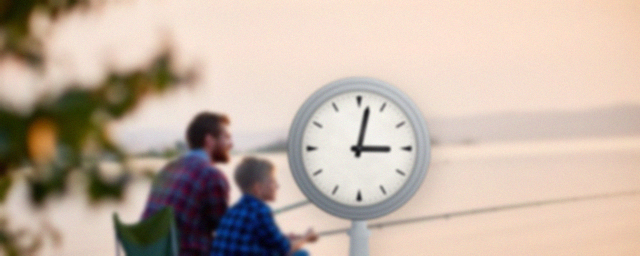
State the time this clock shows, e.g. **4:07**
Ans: **3:02**
